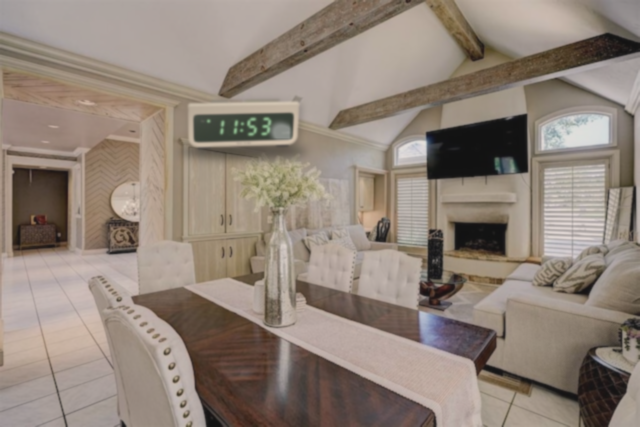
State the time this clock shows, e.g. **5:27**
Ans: **11:53**
